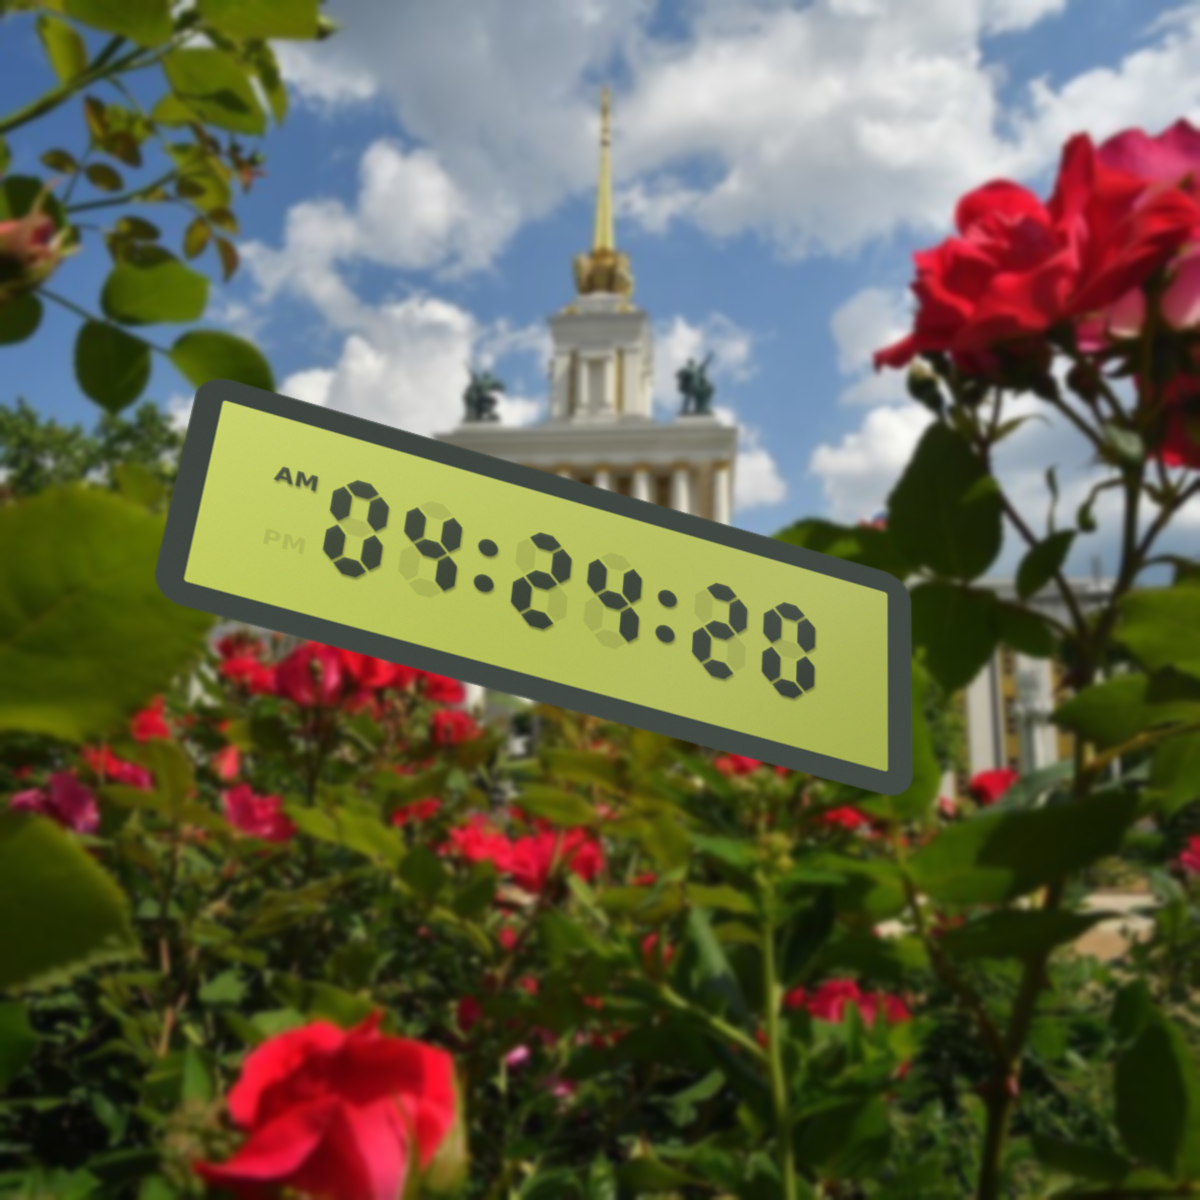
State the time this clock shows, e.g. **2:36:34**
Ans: **4:24:20**
